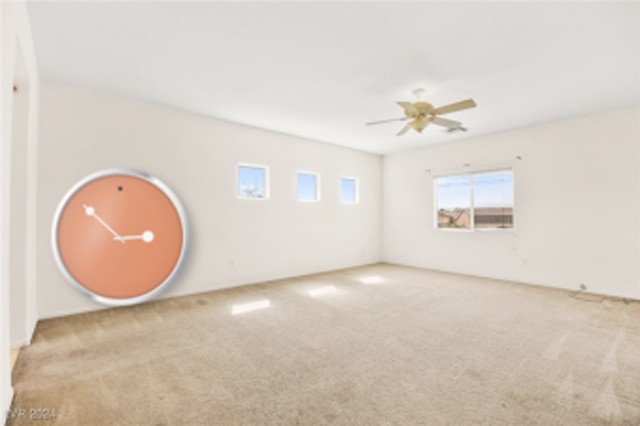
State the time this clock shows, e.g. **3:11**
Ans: **2:52**
